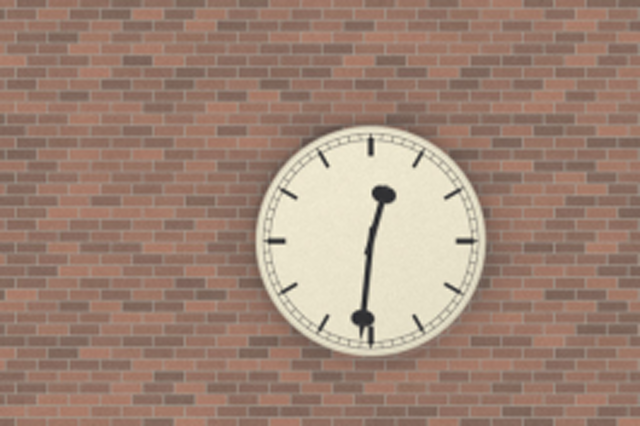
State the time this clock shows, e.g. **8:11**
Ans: **12:31**
